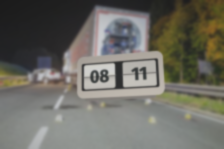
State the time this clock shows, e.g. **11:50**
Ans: **8:11**
